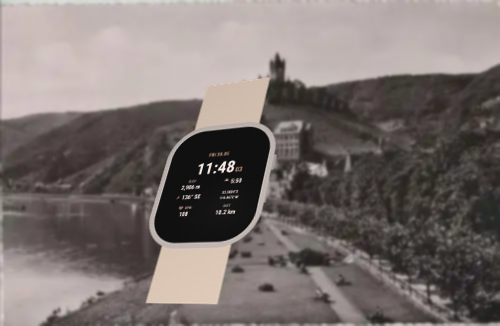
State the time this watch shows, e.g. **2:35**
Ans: **11:48**
